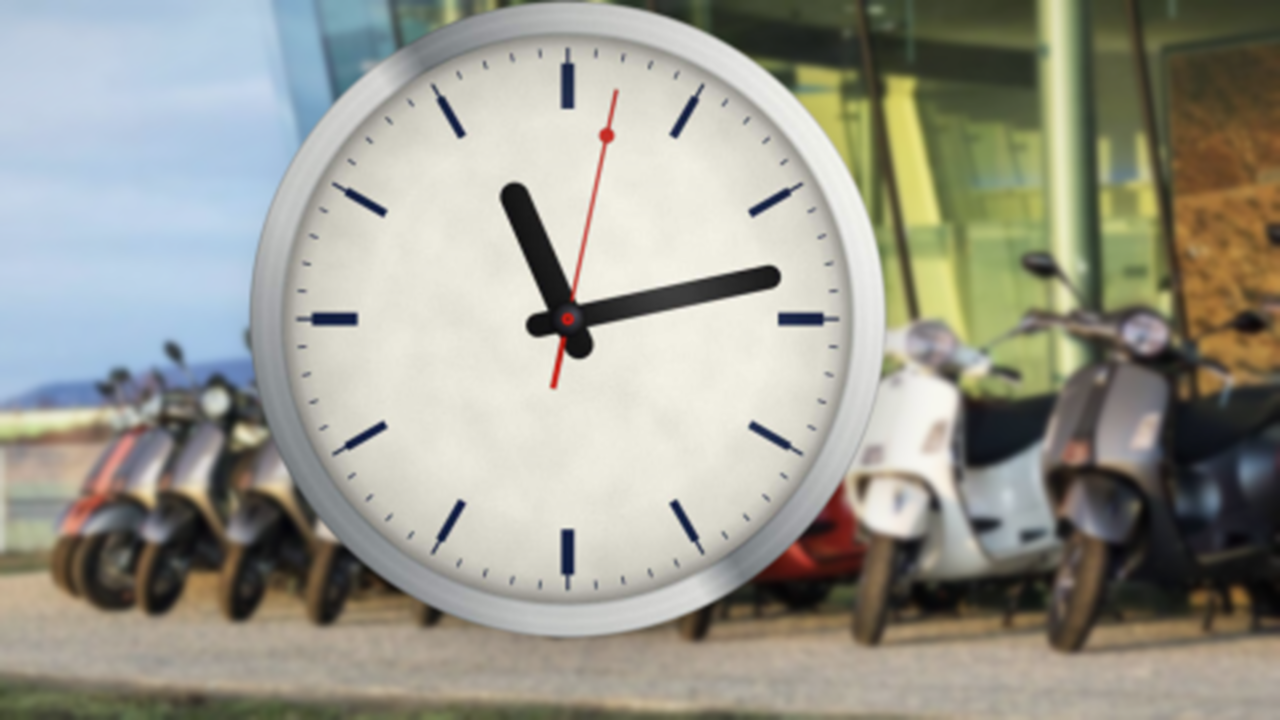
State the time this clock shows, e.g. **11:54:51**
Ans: **11:13:02**
